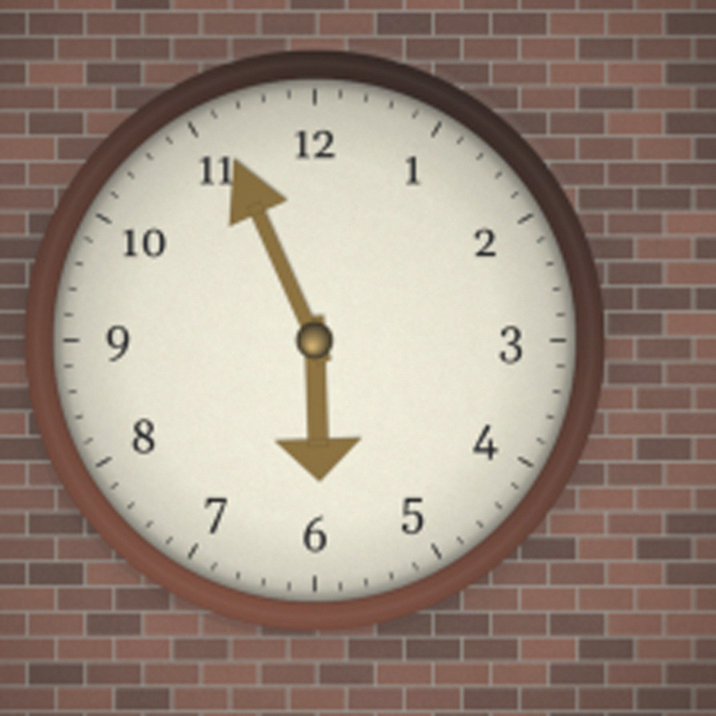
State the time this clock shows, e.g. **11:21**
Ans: **5:56**
